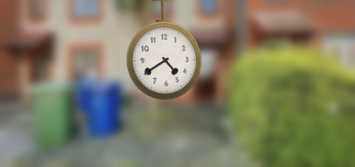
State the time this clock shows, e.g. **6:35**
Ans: **4:40**
